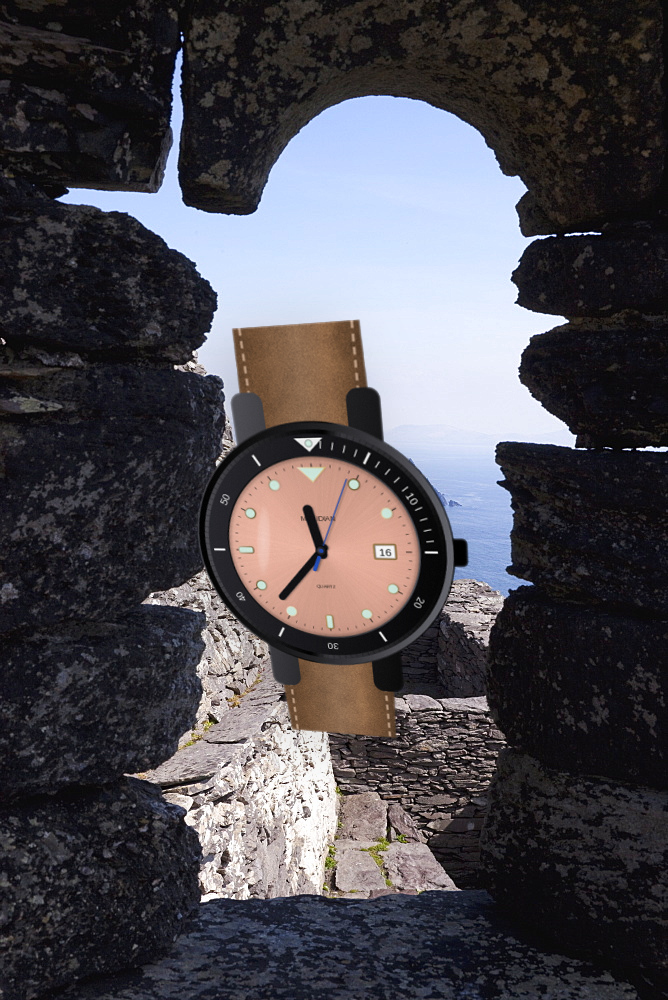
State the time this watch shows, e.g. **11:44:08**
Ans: **11:37:04**
